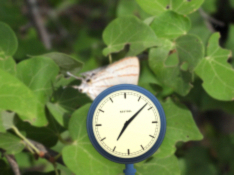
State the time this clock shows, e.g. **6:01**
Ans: **7:08**
